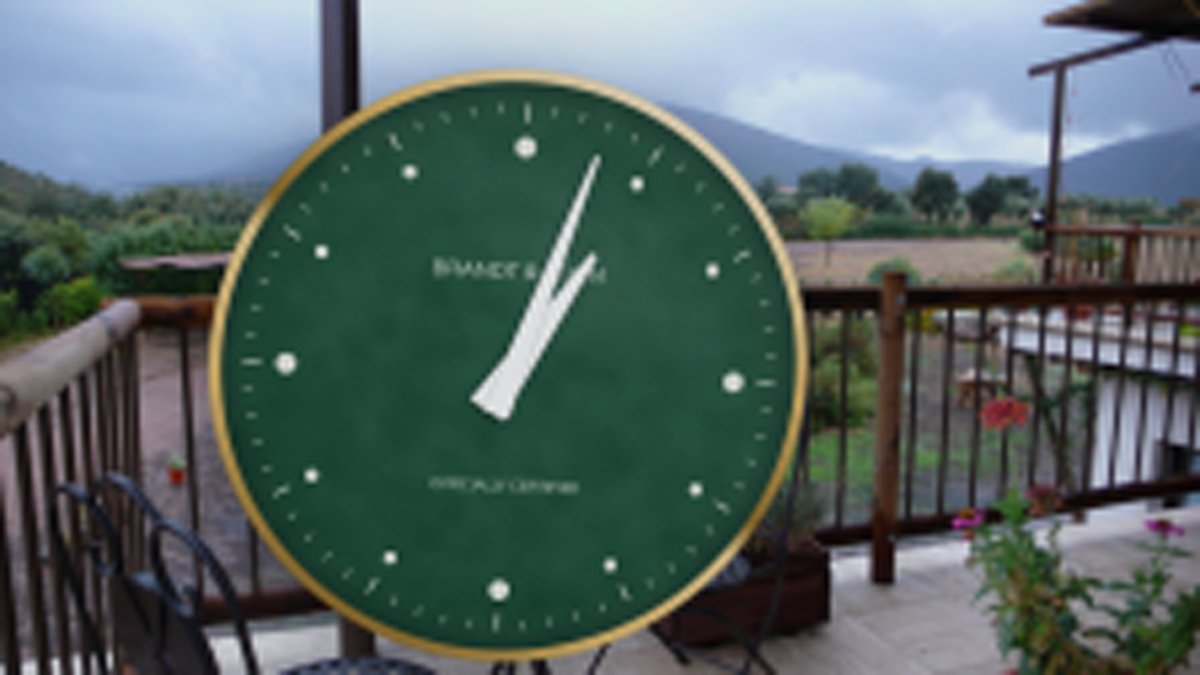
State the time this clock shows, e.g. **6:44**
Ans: **1:03**
